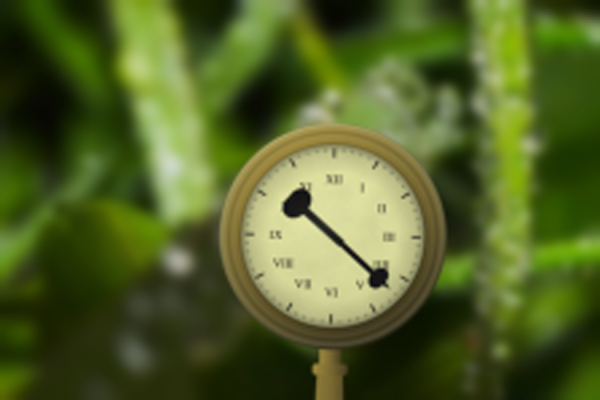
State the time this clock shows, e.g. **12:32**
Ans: **10:22**
